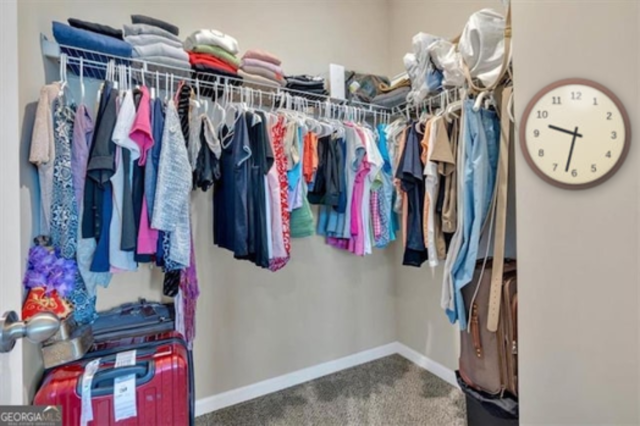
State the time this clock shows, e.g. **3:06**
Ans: **9:32**
